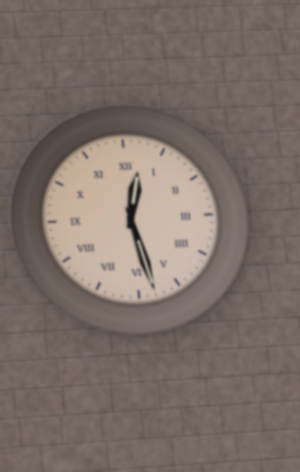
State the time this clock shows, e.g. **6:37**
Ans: **12:28**
